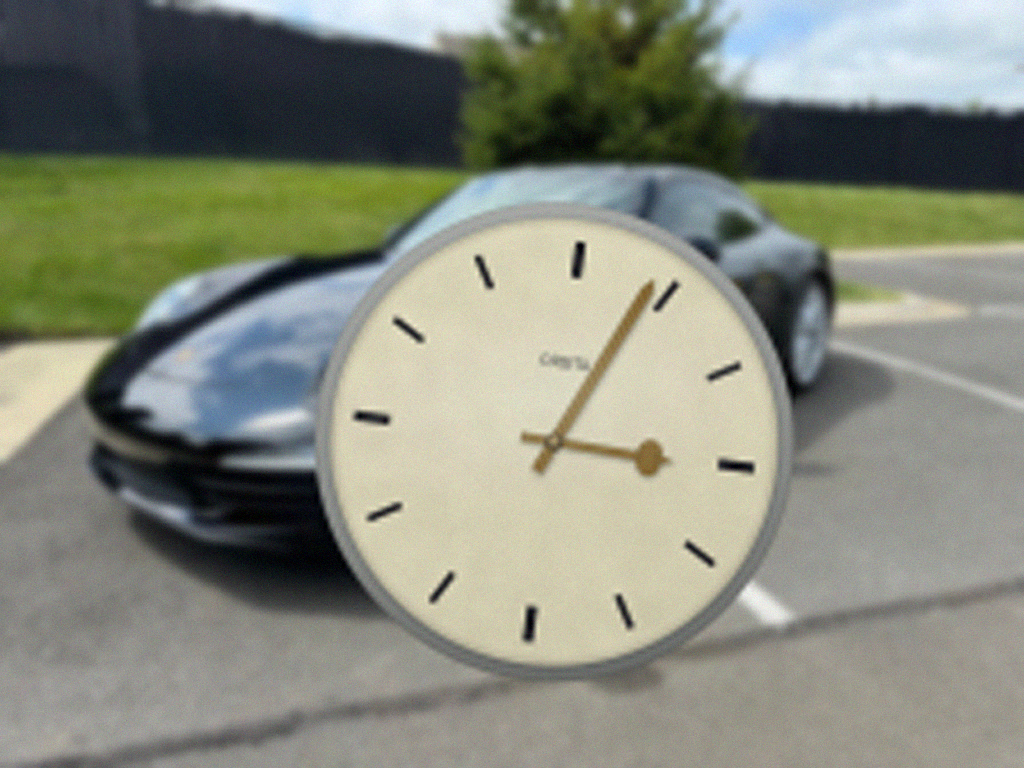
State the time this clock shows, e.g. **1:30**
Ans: **3:04**
